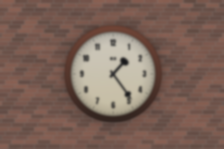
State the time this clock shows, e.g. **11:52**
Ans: **1:24**
